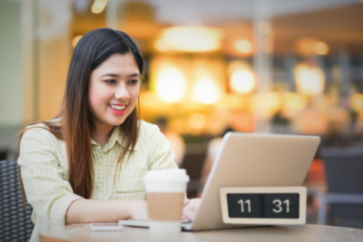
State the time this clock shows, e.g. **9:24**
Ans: **11:31**
